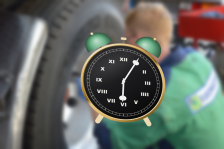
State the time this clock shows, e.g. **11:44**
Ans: **6:05**
